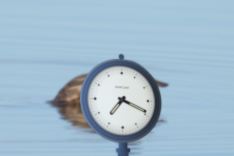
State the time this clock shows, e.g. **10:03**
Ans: **7:19**
